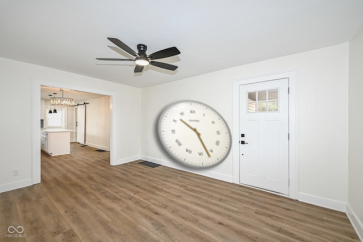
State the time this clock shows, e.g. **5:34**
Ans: **10:27**
